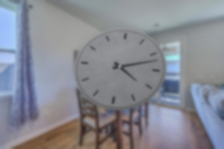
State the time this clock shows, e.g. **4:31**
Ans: **4:12**
